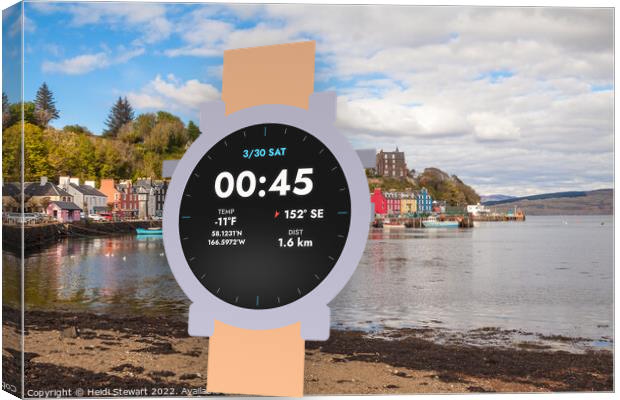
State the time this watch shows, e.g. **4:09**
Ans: **0:45**
